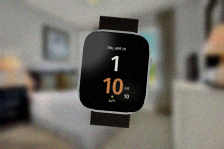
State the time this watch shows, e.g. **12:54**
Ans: **1:10**
